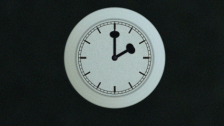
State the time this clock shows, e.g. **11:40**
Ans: **2:00**
